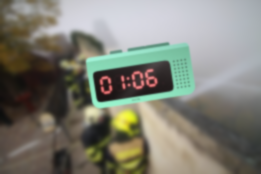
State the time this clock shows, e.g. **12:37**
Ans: **1:06**
